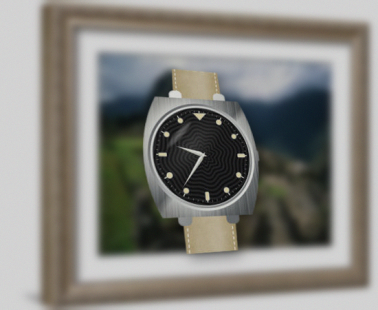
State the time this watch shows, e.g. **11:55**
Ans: **9:36**
